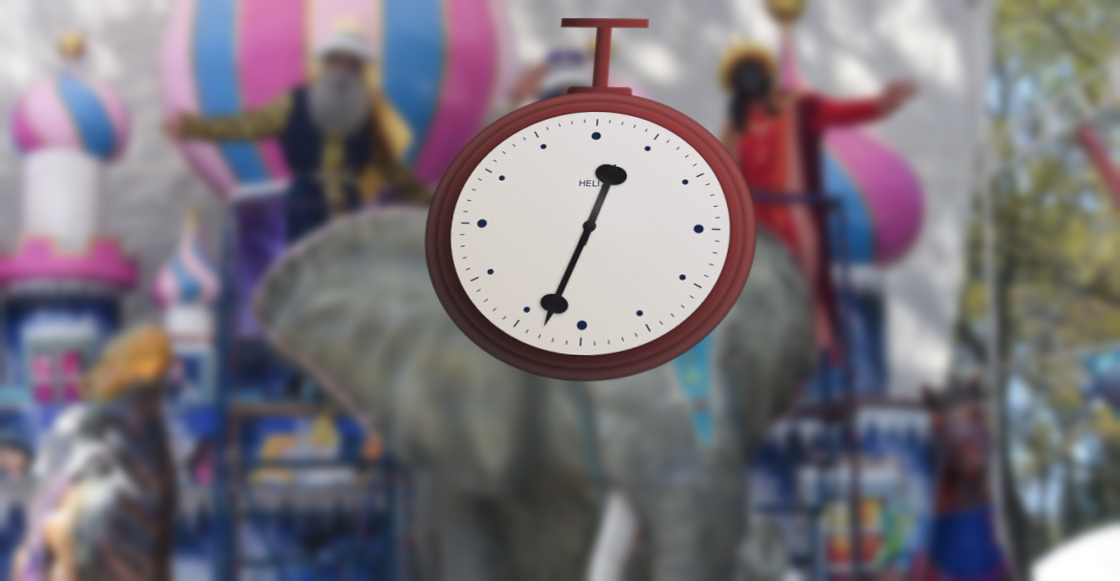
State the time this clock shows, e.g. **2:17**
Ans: **12:33**
